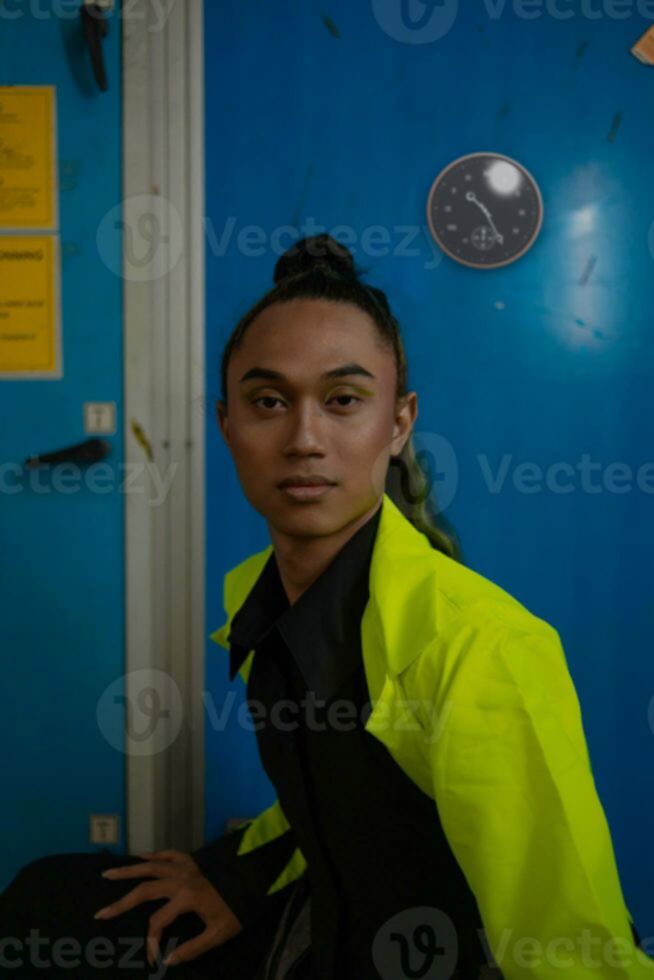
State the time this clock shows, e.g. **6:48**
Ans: **10:25**
